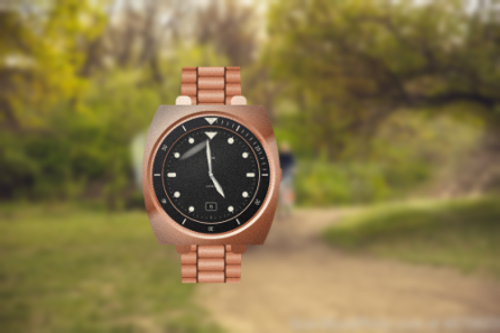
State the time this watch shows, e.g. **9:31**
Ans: **4:59**
